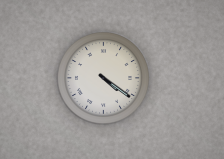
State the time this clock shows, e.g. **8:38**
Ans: **4:21**
